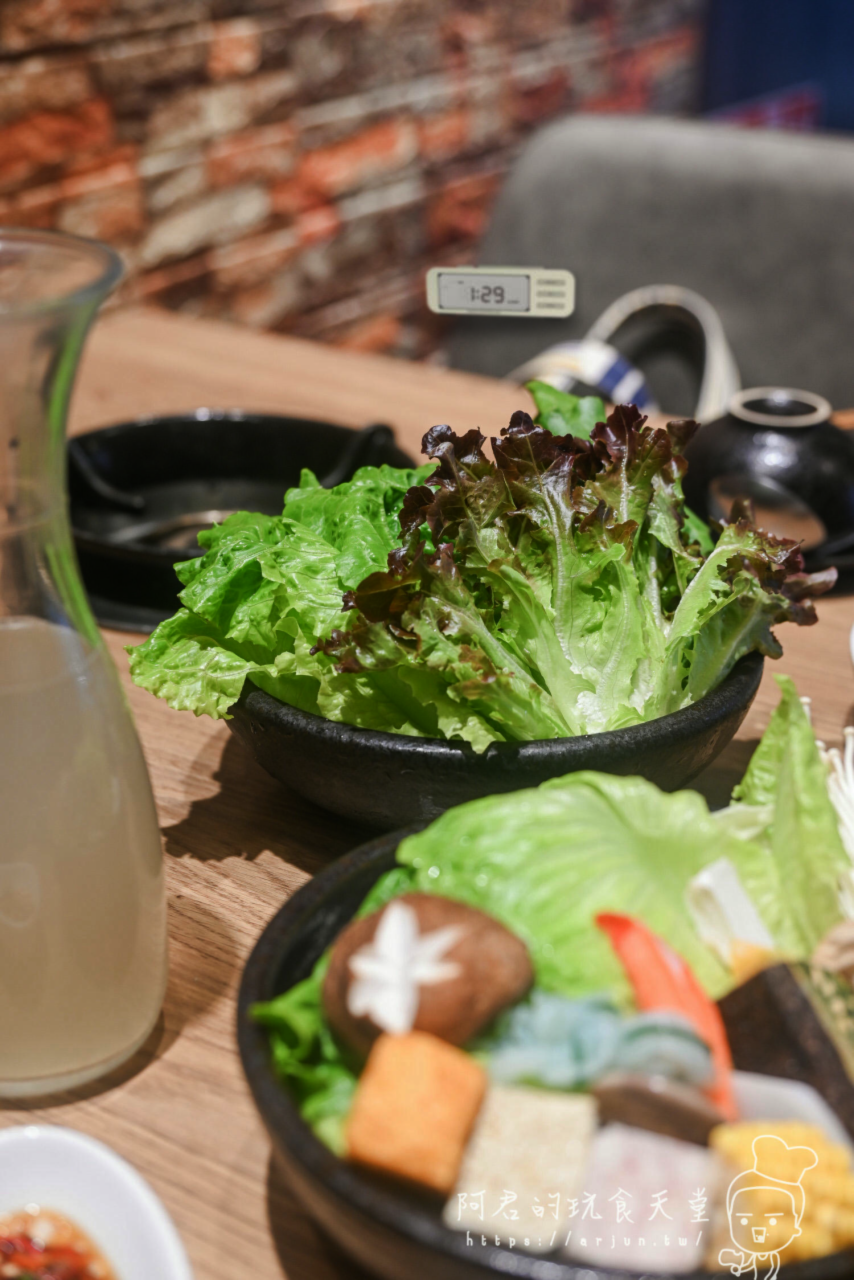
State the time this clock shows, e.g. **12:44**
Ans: **1:29**
